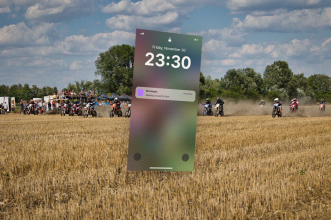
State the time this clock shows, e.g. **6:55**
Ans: **23:30**
